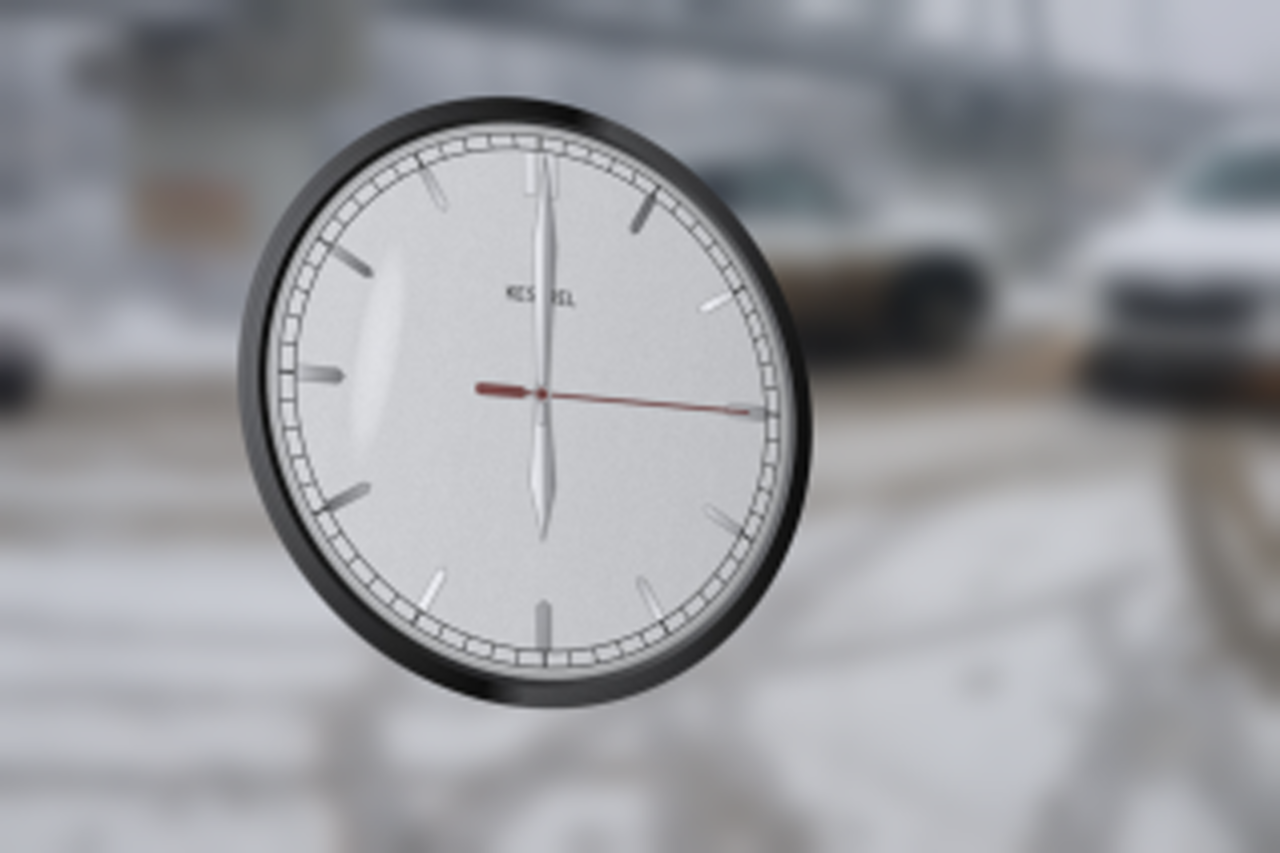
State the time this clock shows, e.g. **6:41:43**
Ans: **6:00:15**
